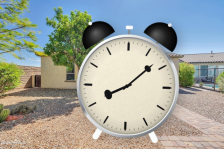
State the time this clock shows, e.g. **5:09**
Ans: **8:08**
